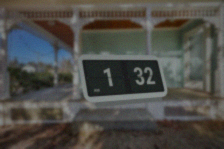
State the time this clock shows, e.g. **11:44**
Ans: **1:32**
